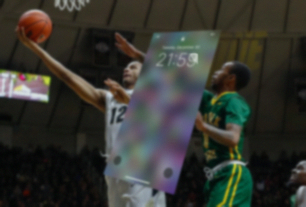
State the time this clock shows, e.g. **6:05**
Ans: **21:59**
